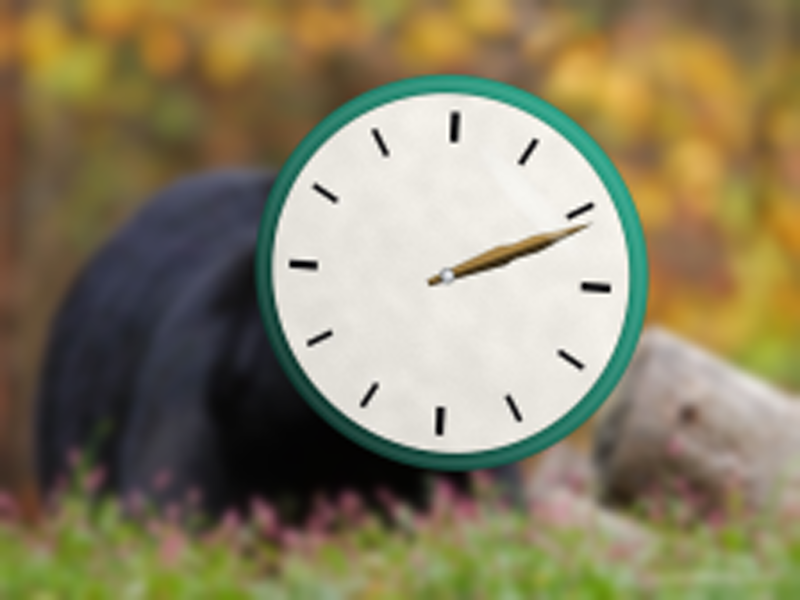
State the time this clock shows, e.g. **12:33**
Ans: **2:11**
